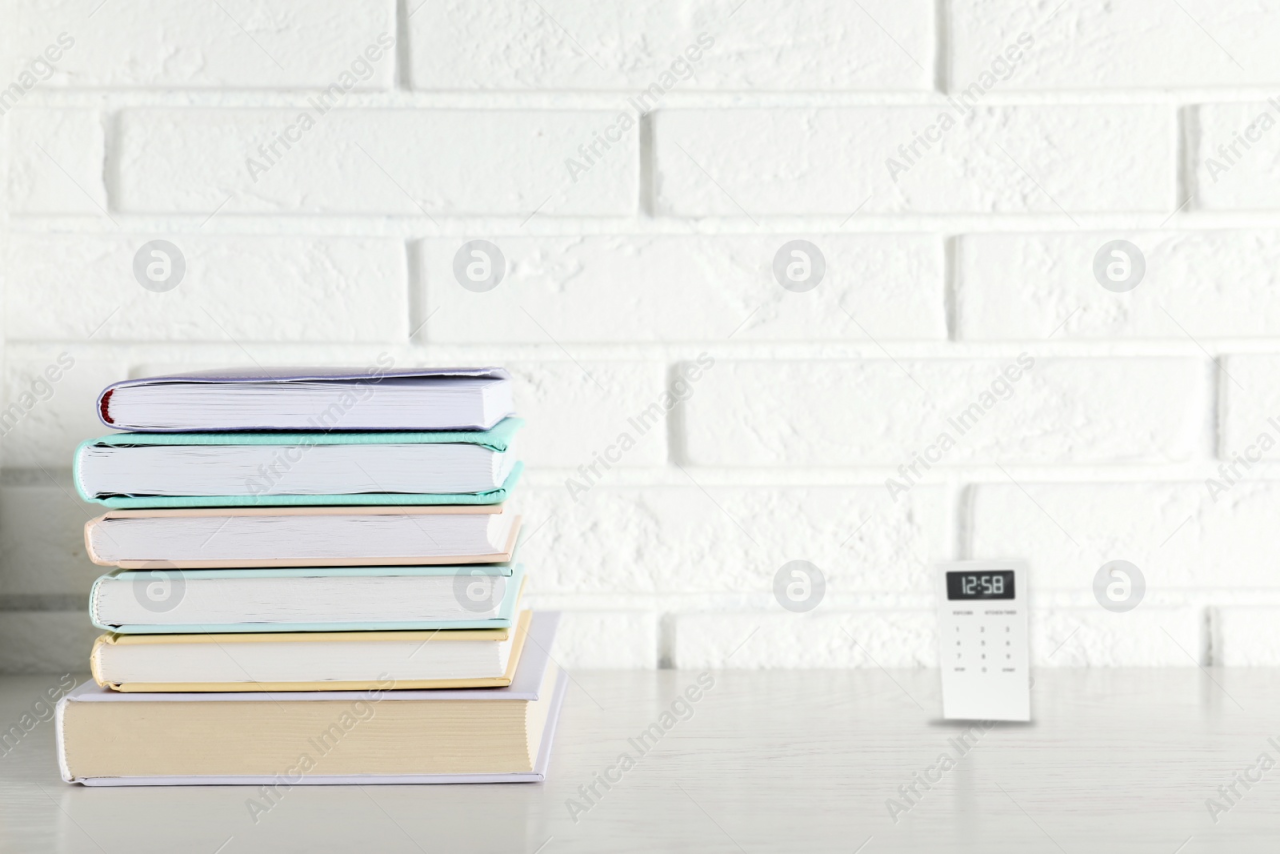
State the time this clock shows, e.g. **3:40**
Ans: **12:58**
